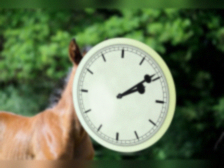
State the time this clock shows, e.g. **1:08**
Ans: **2:09**
